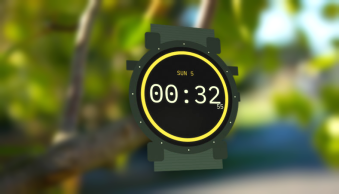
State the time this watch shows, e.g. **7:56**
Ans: **0:32**
